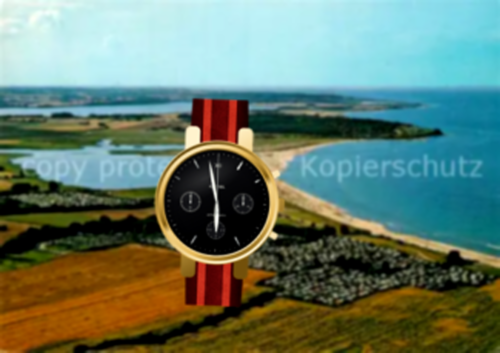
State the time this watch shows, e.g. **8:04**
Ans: **5:58**
